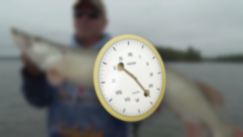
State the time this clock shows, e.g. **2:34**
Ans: **10:24**
